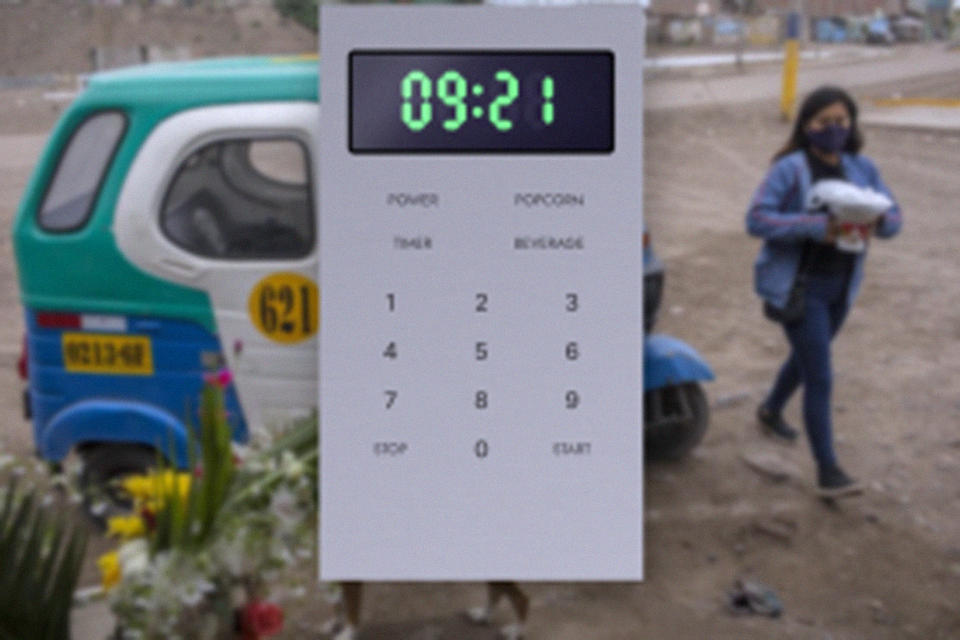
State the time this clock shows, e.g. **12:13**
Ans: **9:21**
